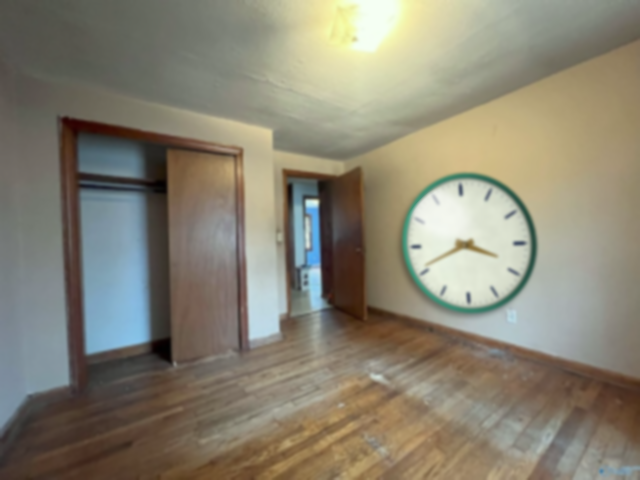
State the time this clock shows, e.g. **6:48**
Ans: **3:41**
